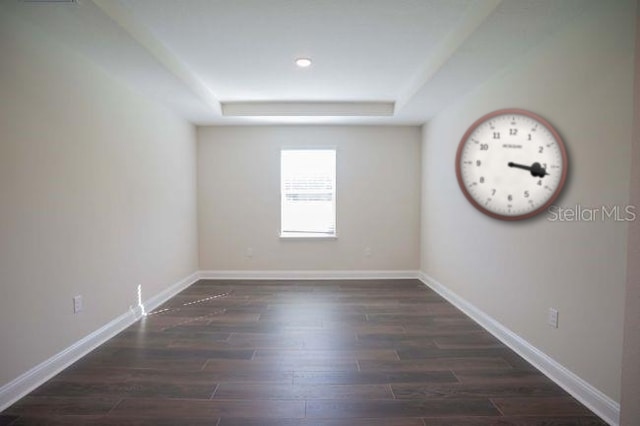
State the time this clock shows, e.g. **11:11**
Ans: **3:17**
